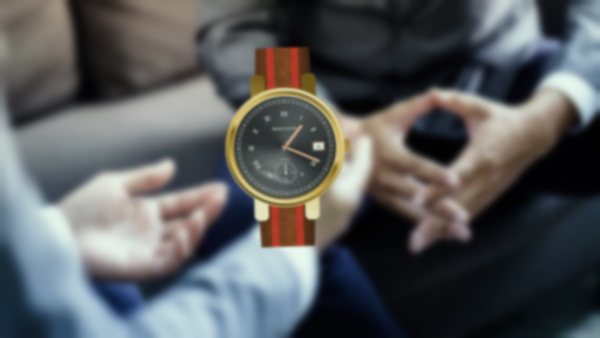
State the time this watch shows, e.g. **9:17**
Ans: **1:19**
